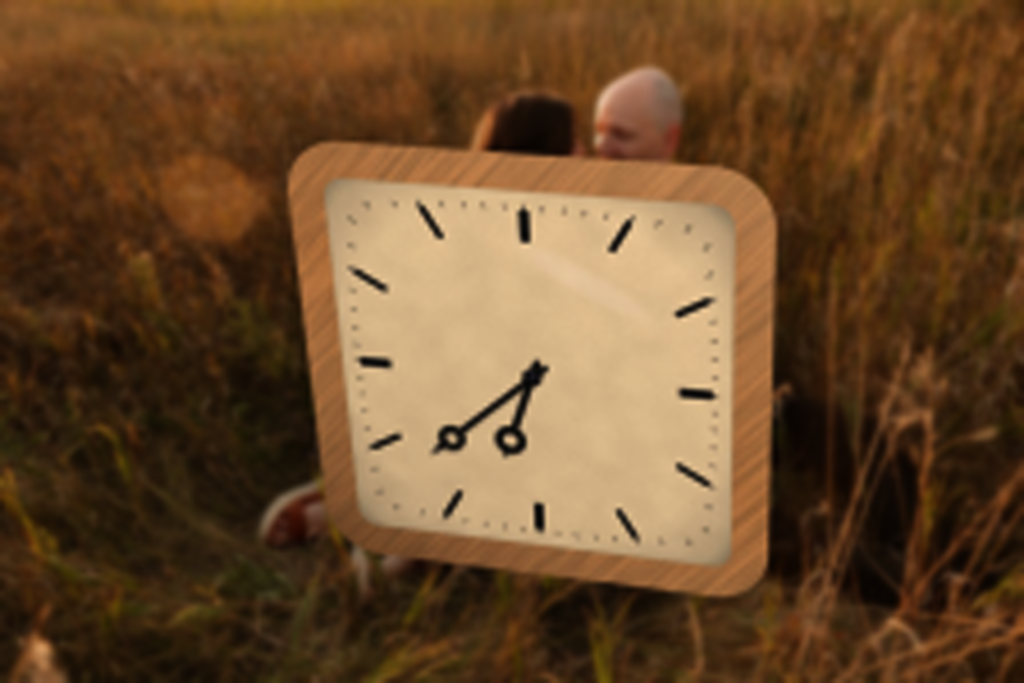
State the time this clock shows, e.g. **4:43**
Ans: **6:38**
